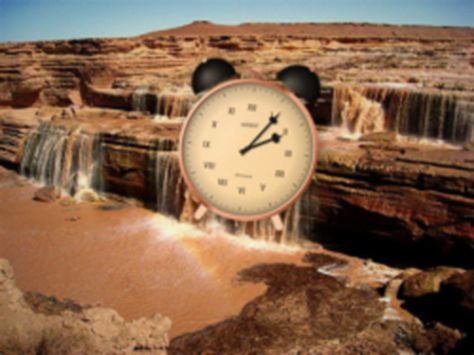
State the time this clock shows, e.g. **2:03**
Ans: **2:06**
